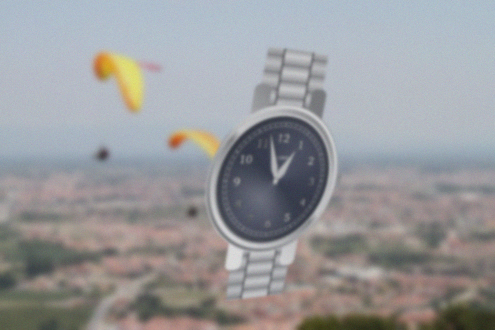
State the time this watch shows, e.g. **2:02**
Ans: **12:57**
